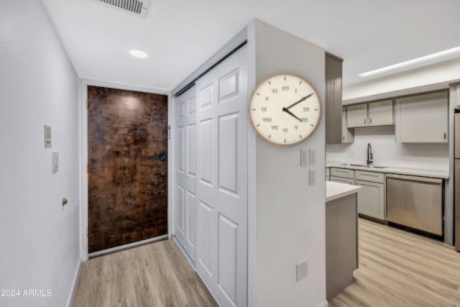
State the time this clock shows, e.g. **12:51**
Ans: **4:10**
